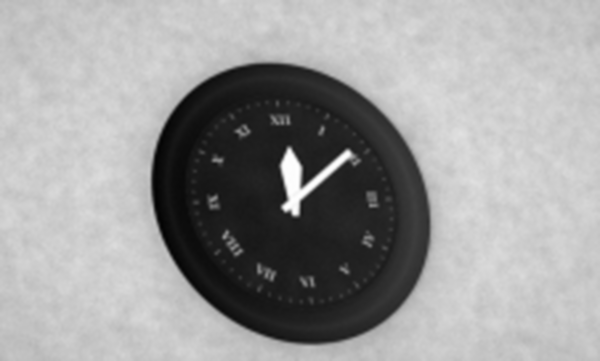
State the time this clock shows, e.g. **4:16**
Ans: **12:09**
